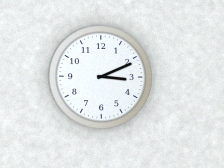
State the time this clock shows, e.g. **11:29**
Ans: **3:11**
